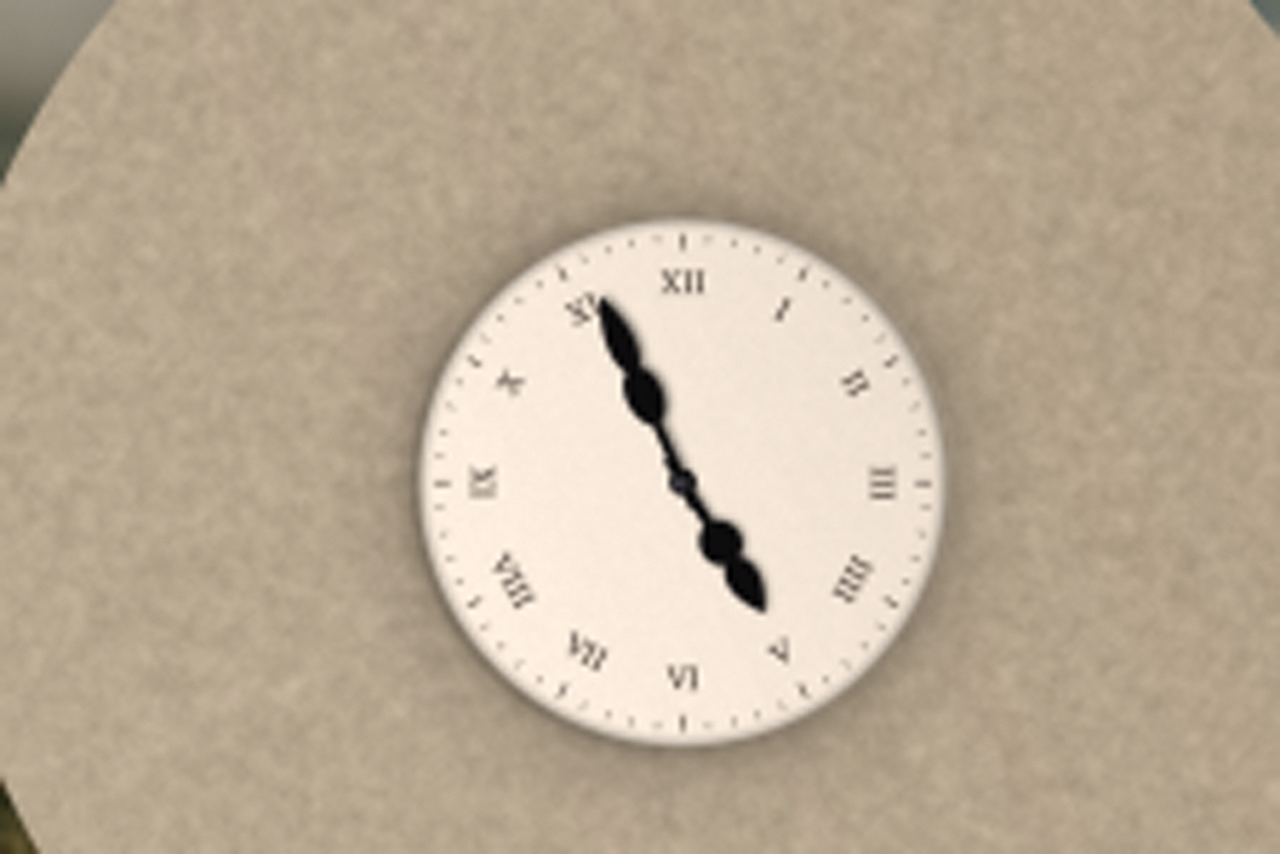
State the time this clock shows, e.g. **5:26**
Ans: **4:56**
